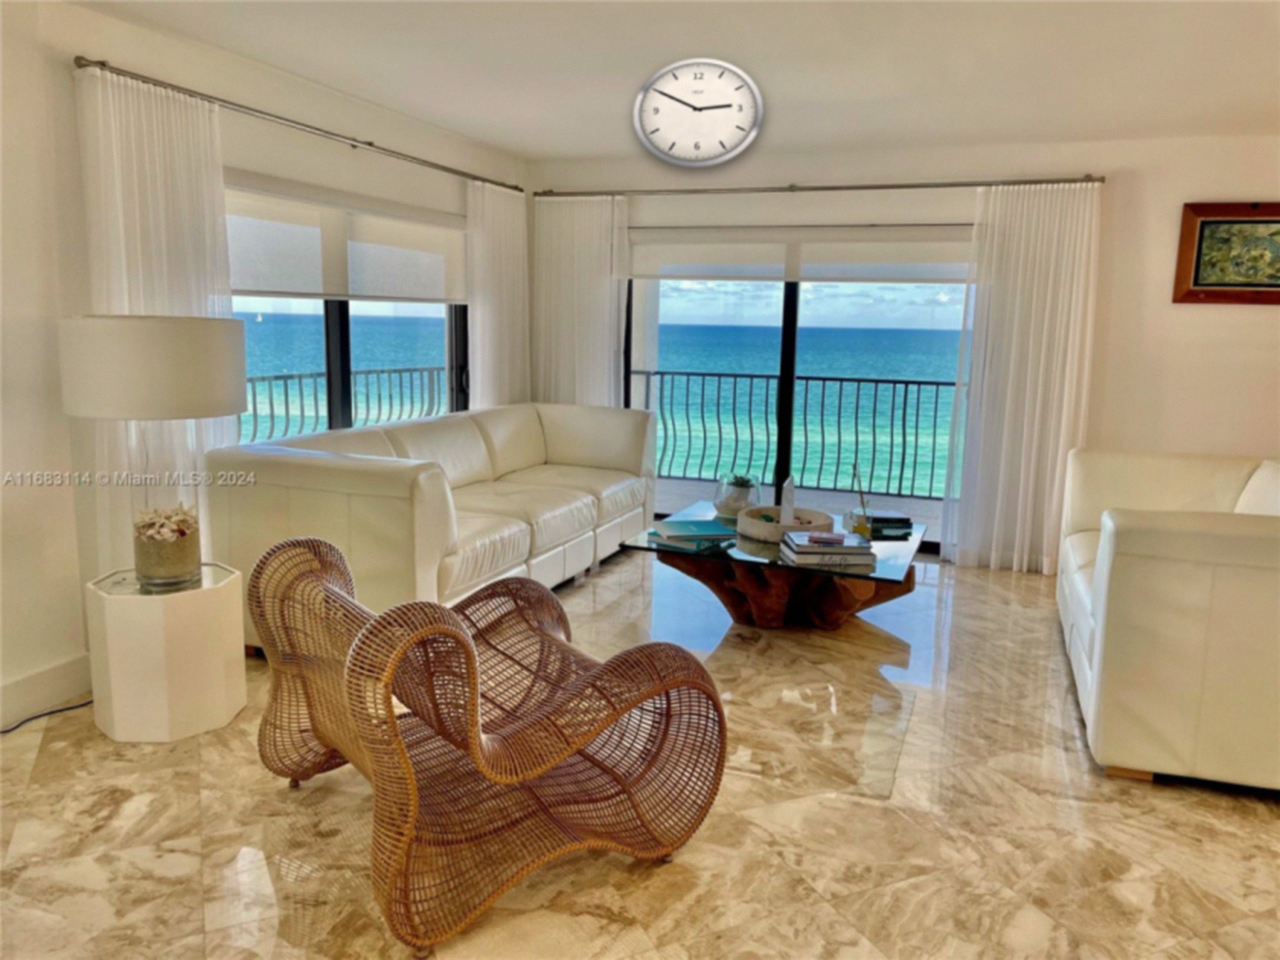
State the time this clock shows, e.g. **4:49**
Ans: **2:50**
